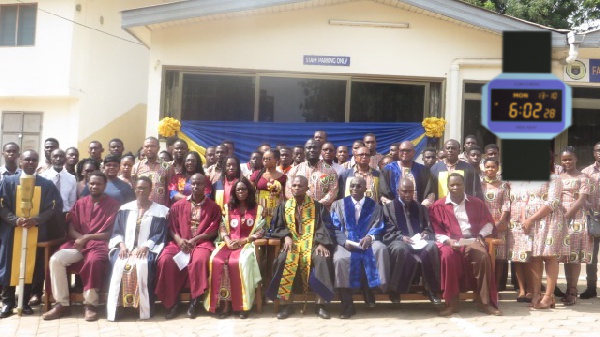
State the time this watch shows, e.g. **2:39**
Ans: **6:02**
